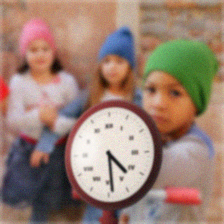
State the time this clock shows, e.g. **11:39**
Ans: **4:29**
